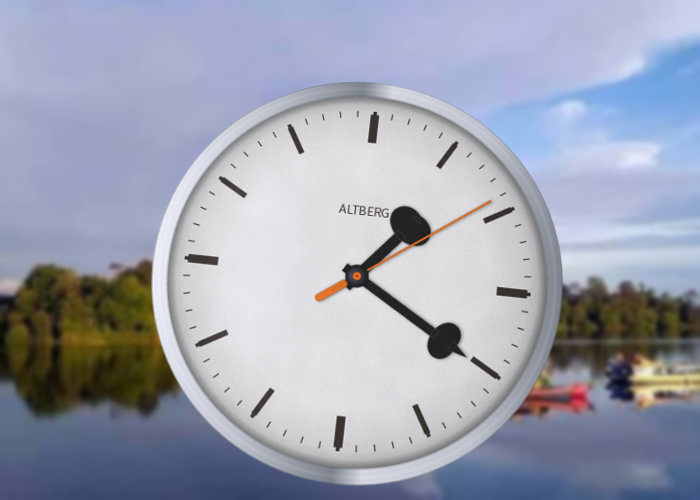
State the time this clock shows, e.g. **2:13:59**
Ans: **1:20:09**
